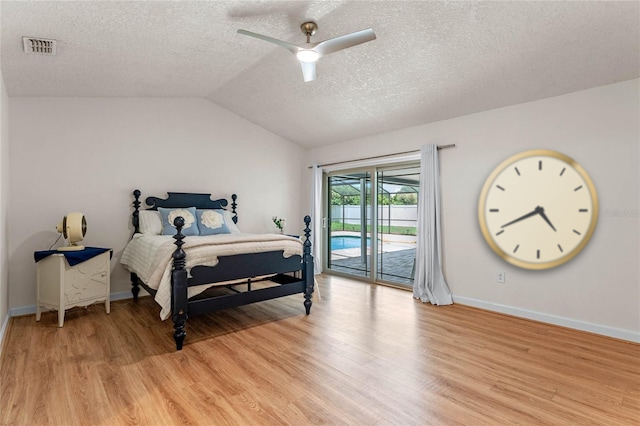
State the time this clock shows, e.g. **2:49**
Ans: **4:41**
